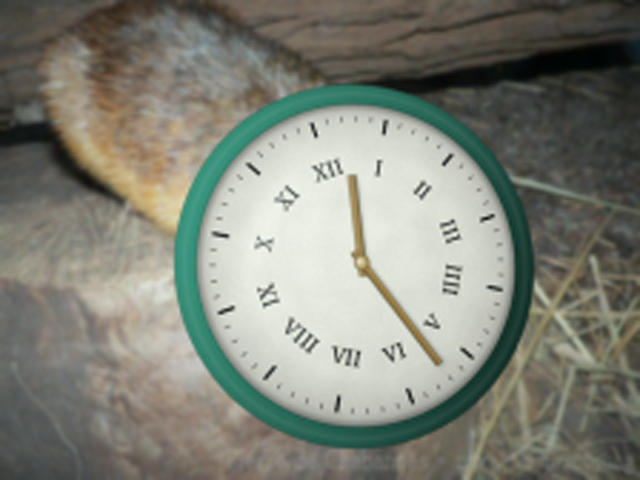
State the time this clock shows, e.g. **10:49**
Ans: **12:27**
